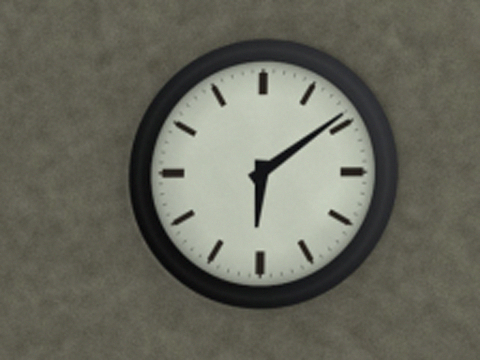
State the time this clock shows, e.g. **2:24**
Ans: **6:09**
